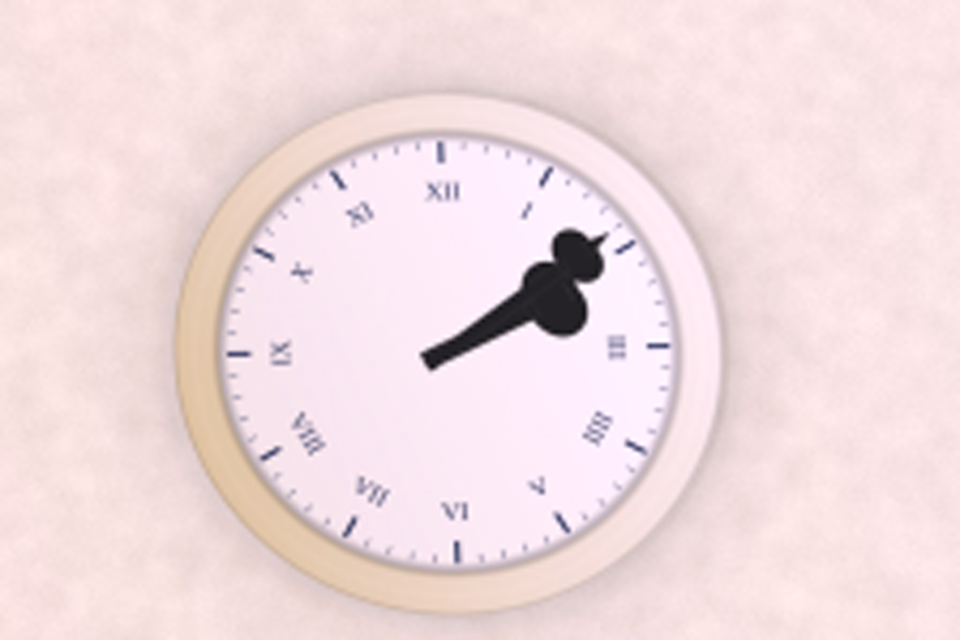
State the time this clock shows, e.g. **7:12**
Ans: **2:09**
